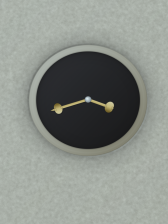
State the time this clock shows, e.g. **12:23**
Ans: **3:42**
